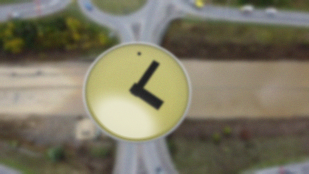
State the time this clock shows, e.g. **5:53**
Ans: **4:05**
